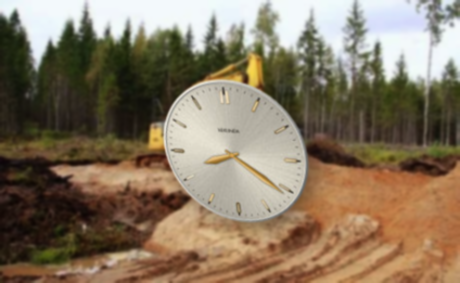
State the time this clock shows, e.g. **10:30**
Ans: **8:21**
